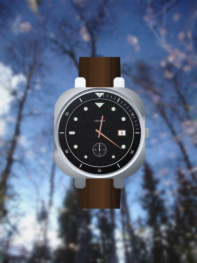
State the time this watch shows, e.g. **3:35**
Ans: **12:21**
